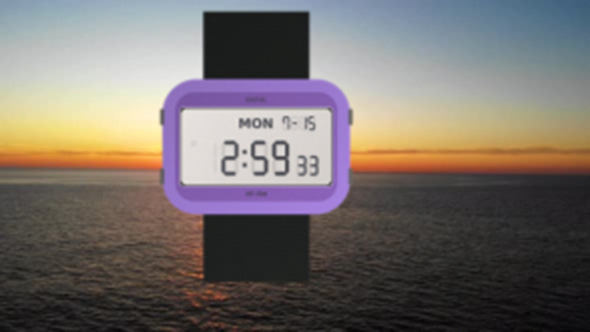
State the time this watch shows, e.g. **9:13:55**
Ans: **2:59:33**
